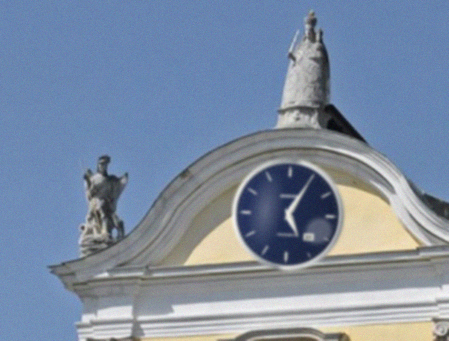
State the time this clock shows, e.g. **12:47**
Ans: **5:05**
